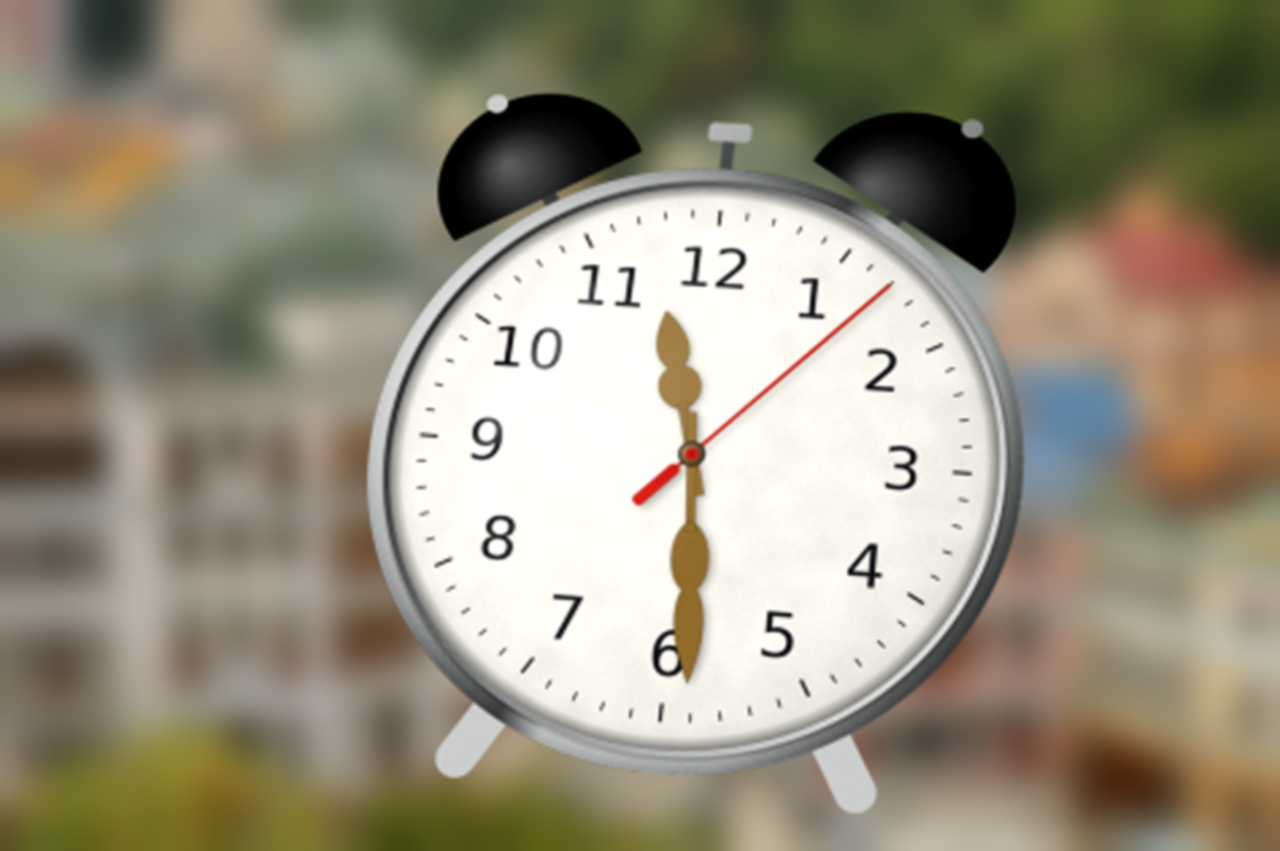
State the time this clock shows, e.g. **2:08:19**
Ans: **11:29:07**
